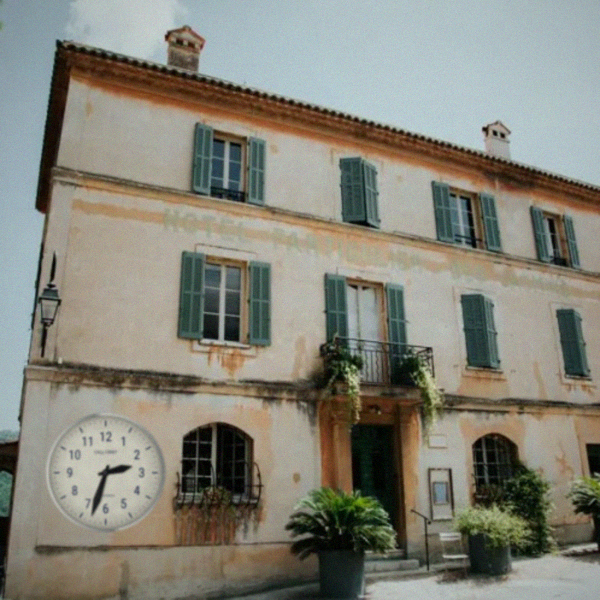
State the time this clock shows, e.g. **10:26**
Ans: **2:33**
